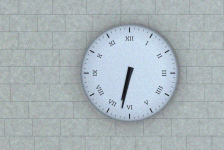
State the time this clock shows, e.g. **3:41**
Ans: **6:32**
